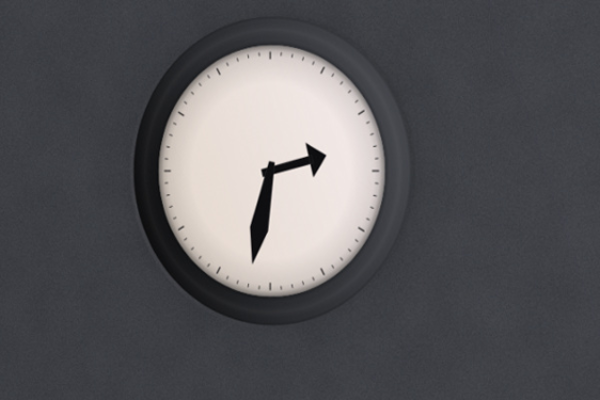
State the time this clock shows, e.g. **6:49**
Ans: **2:32**
